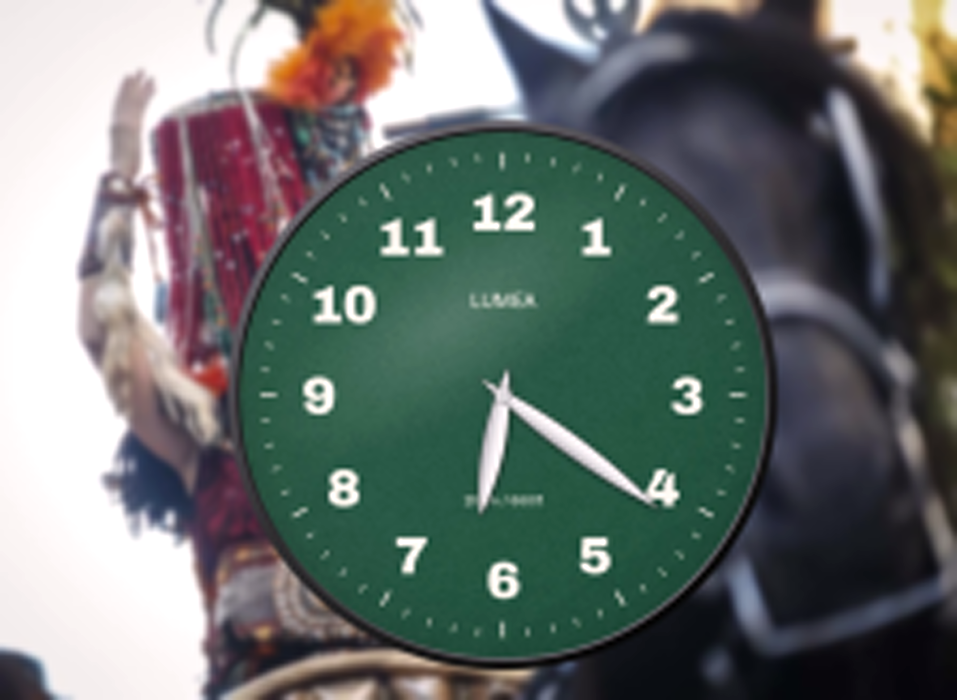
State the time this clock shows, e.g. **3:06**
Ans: **6:21**
